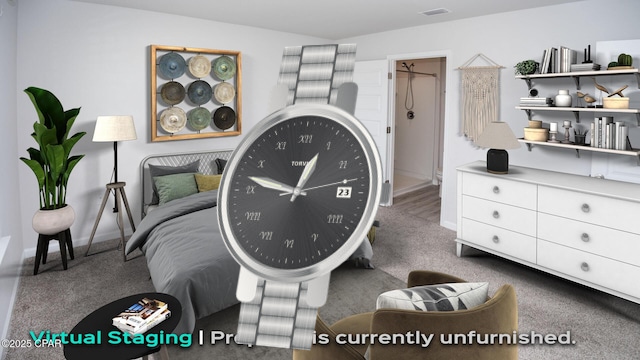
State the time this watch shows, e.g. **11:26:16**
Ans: **12:47:13**
